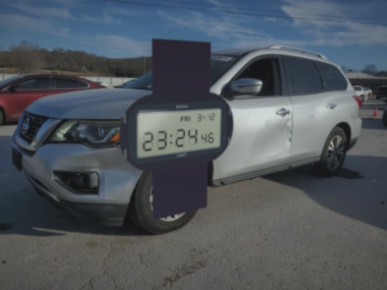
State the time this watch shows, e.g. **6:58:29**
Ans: **23:24:46**
